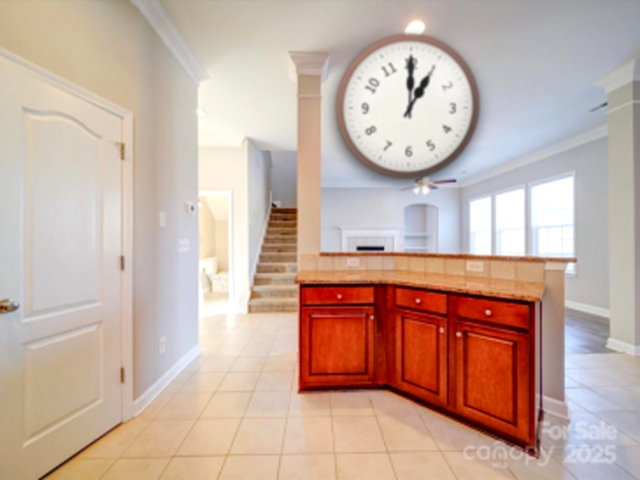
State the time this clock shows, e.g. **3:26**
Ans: **1:00**
